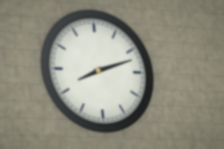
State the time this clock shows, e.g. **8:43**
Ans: **8:12**
